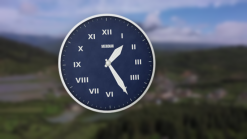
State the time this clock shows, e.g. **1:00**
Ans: **1:25**
